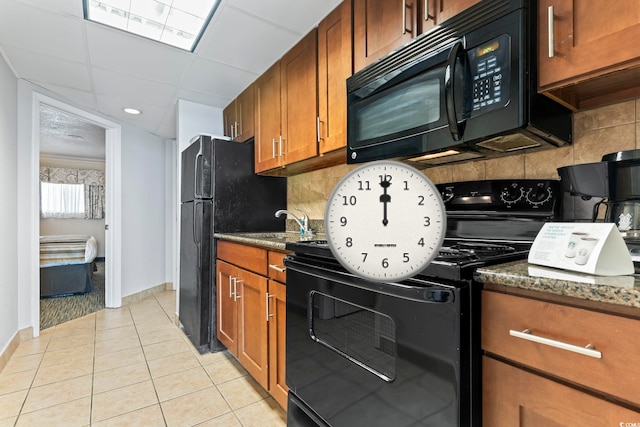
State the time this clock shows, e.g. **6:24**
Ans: **12:00**
